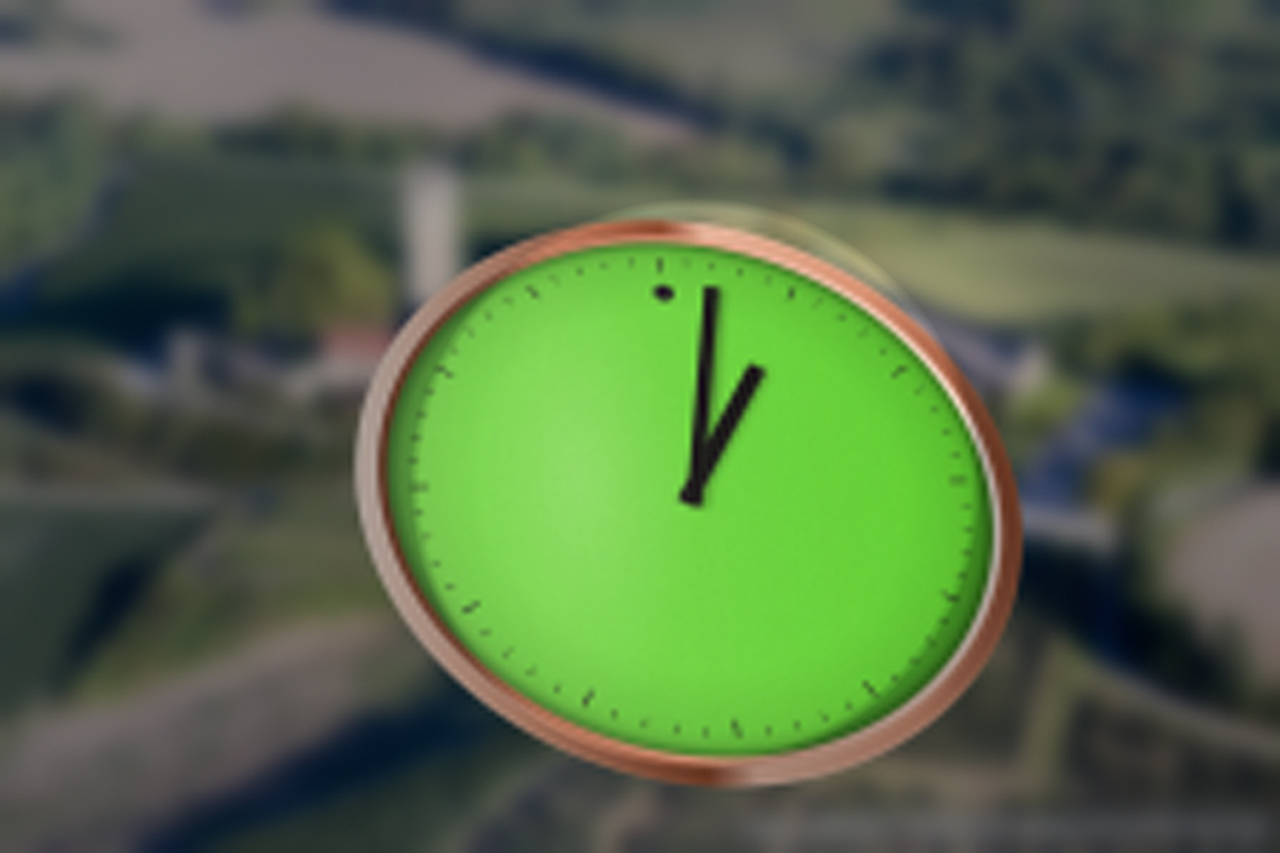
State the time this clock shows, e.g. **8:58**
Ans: **1:02**
